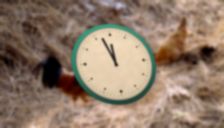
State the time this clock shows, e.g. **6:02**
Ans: **11:57**
